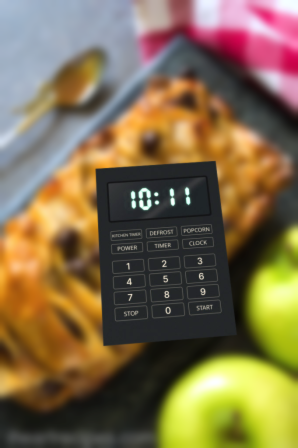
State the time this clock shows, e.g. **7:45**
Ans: **10:11**
